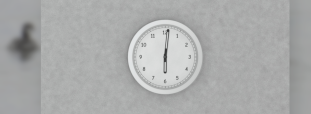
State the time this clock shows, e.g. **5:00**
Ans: **6:01**
